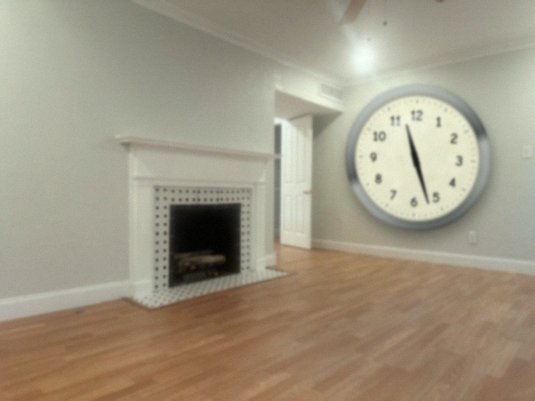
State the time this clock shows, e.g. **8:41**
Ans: **11:27**
